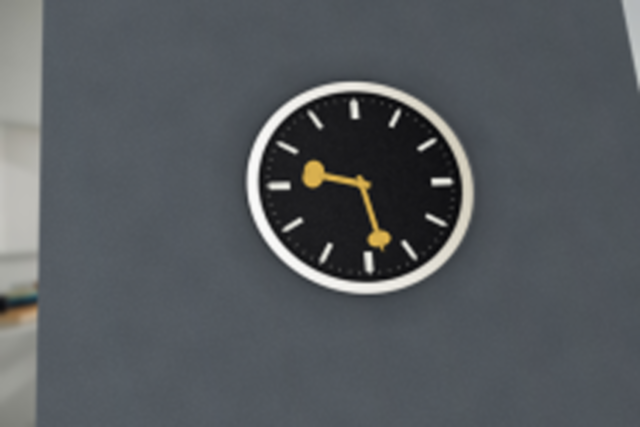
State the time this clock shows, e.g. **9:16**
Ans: **9:28**
